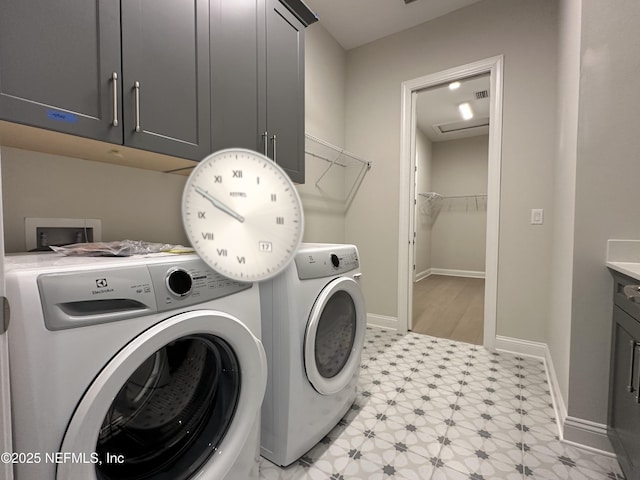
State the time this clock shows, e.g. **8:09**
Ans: **9:50**
